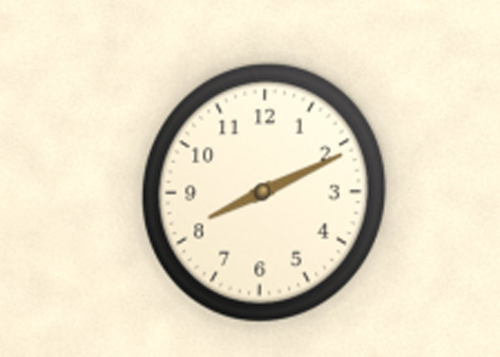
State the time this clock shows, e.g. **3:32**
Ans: **8:11**
